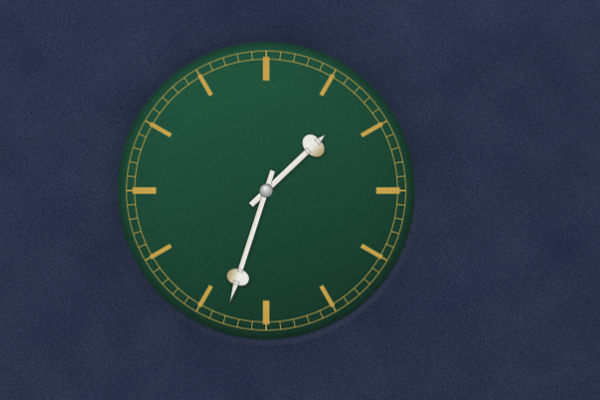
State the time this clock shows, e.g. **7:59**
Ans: **1:33**
